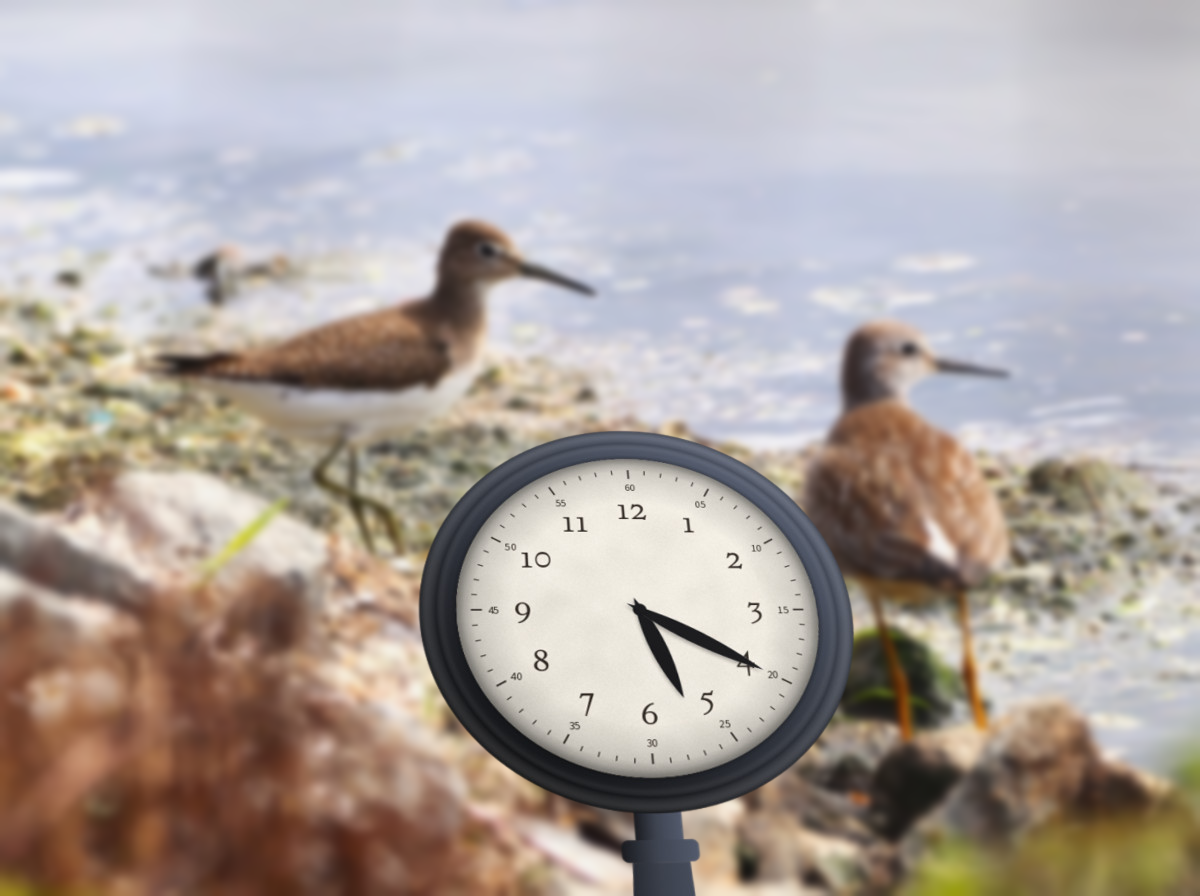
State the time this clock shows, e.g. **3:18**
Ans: **5:20**
